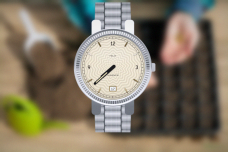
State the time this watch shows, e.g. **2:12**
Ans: **7:38**
